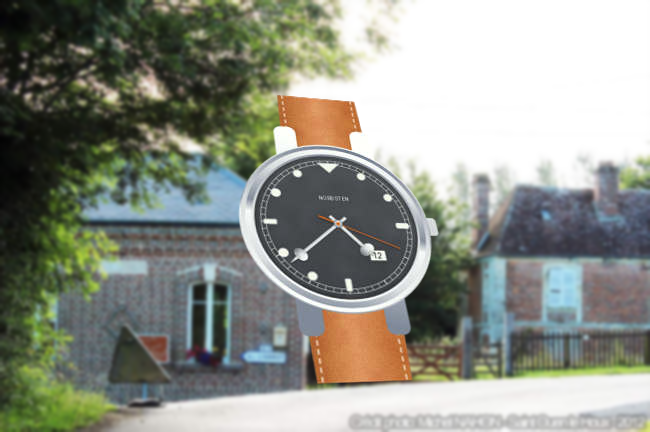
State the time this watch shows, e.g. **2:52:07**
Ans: **4:38:19**
